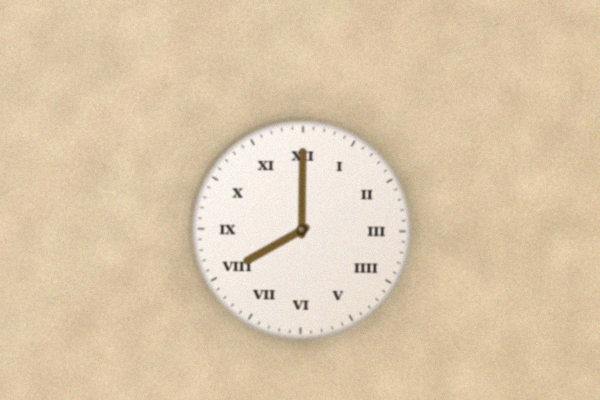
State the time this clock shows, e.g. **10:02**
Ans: **8:00**
